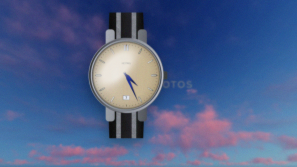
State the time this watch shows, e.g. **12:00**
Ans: **4:26**
